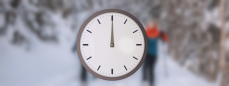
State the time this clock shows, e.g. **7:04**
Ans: **12:00**
